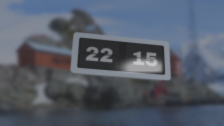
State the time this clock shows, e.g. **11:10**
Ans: **22:15**
